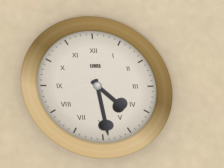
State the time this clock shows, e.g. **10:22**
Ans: **4:29**
